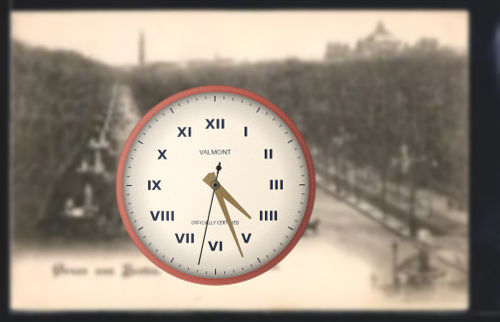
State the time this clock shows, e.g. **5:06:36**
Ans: **4:26:32**
